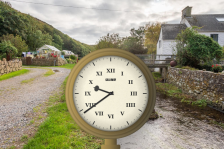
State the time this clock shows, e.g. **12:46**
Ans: **9:39**
